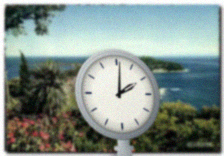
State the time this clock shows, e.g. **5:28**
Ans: **2:01**
